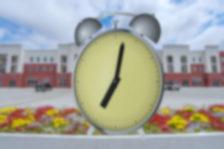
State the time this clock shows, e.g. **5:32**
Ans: **7:02**
